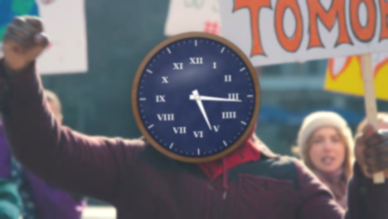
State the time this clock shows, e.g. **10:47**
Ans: **5:16**
